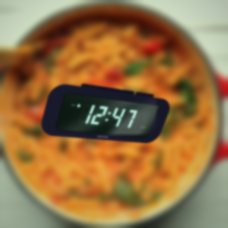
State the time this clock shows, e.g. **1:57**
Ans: **12:47**
